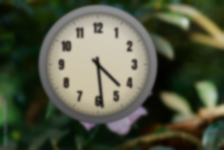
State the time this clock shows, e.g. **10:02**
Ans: **4:29**
